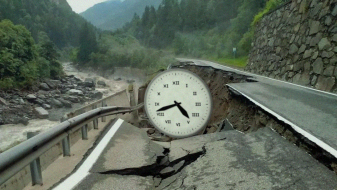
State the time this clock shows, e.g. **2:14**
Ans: **4:42**
